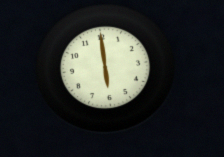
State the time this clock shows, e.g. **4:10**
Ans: **6:00**
